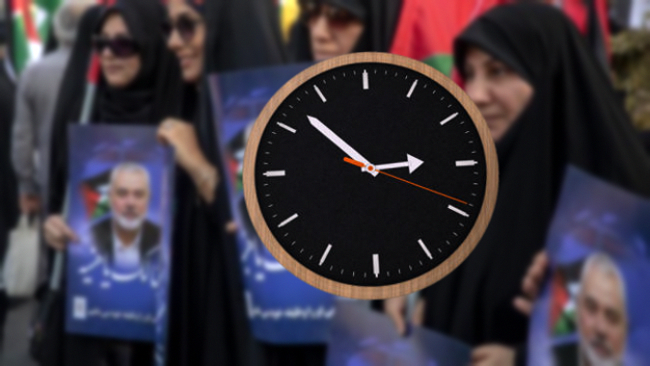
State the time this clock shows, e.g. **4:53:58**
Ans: **2:52:19**
